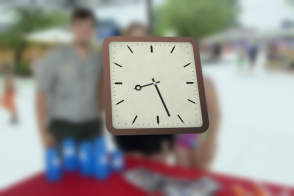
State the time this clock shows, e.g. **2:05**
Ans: **8:27**
